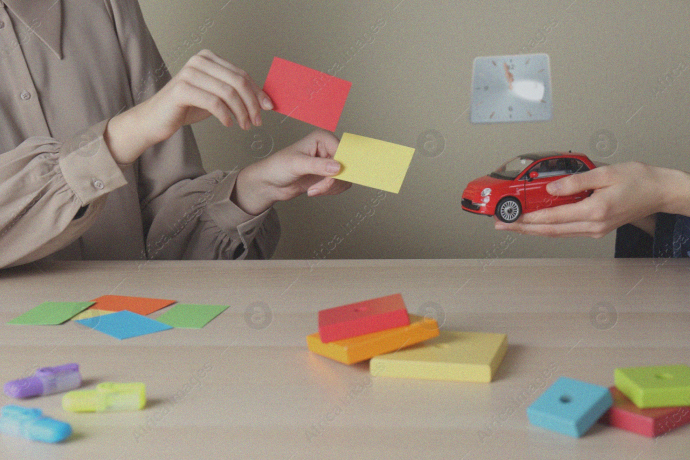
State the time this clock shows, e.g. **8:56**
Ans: **11:58**
